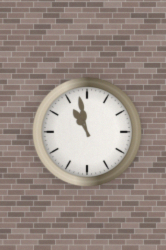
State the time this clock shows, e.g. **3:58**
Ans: **10:58**
